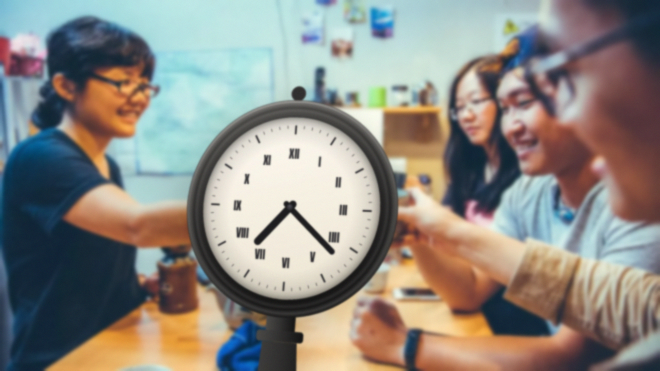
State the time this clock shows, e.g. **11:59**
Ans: **7:22**
